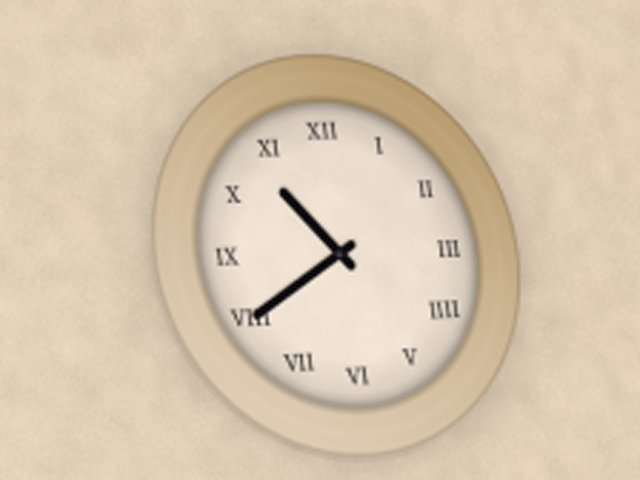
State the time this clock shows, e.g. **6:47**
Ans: **10:40**
